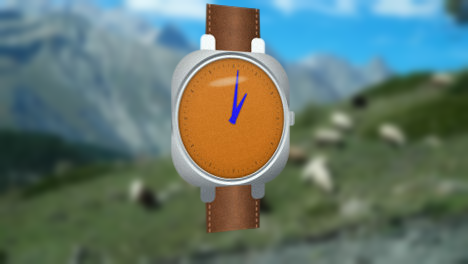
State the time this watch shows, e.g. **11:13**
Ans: **1:01**
